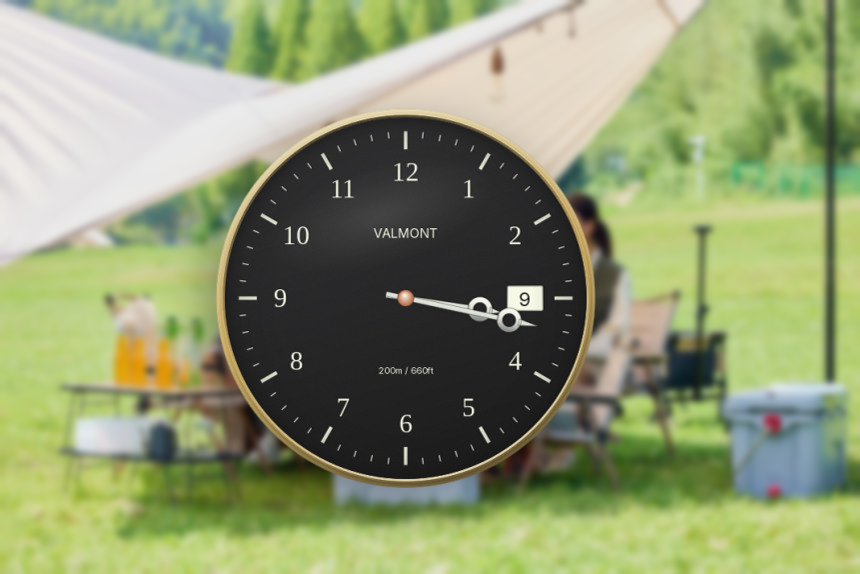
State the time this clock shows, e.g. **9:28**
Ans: **3:17**
